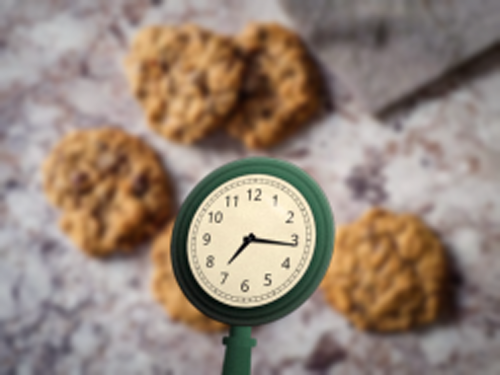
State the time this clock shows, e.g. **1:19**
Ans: **7:16**
